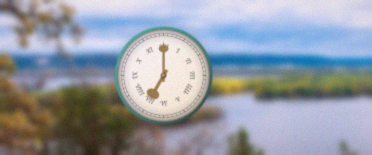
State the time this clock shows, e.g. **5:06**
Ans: **7:00**
